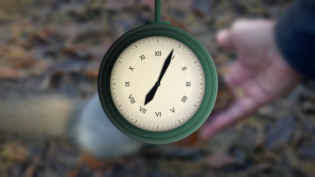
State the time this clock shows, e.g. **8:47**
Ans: **7:04**
